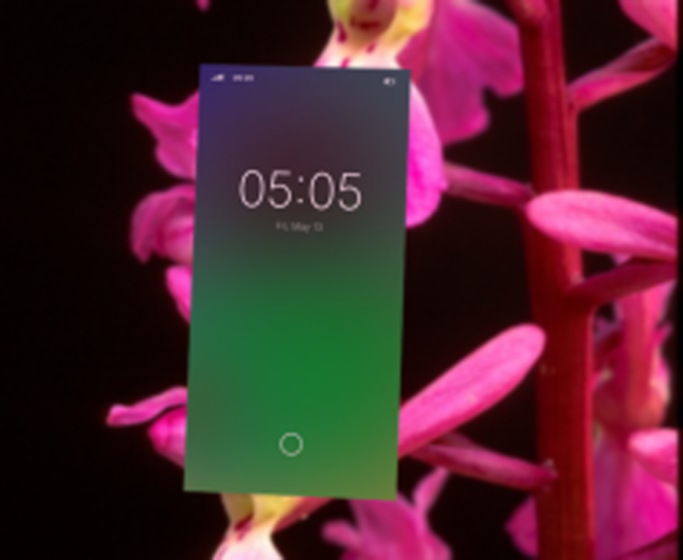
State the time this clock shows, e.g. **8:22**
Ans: **5:05**
